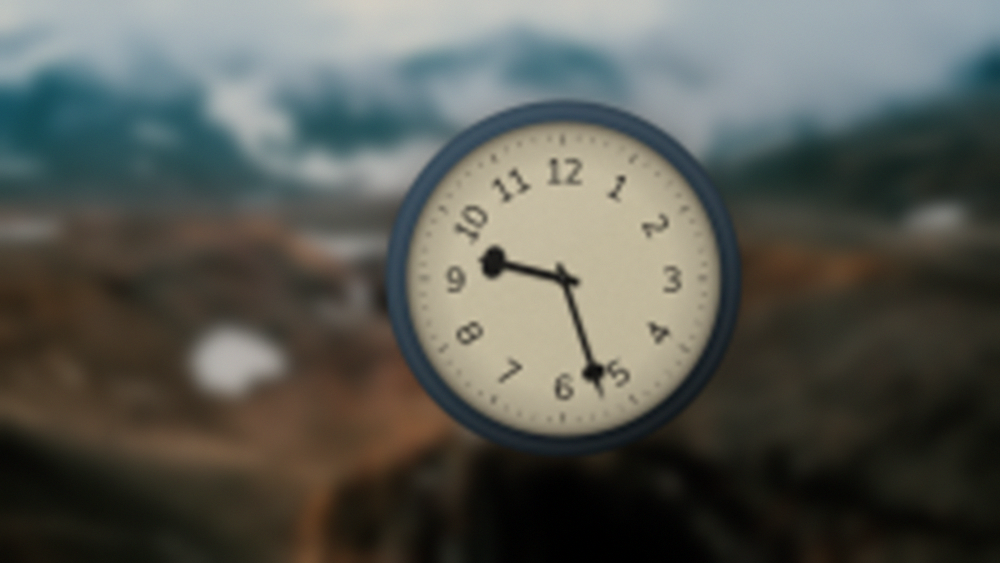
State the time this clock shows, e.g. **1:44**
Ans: **9:27**
